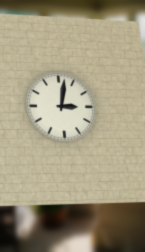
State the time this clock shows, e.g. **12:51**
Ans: **3:02**
